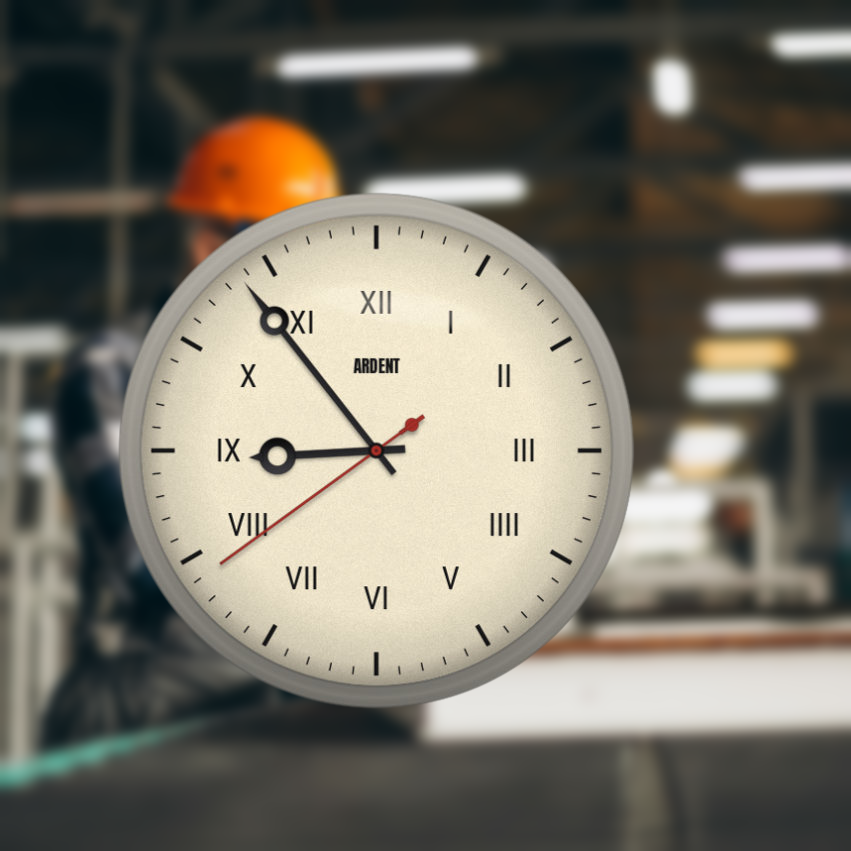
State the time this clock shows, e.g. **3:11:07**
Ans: **8:53:39**
